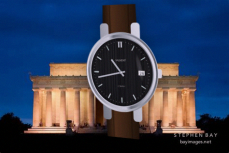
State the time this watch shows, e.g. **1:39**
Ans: **10:43**
